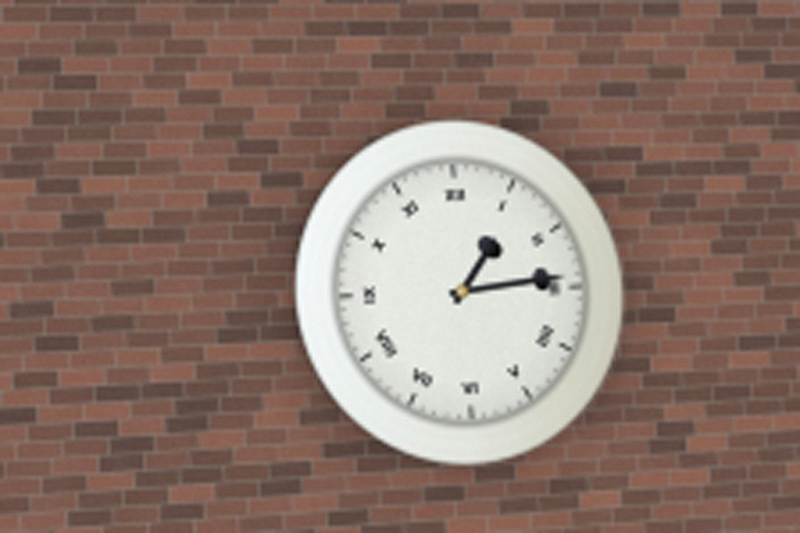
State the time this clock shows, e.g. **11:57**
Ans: **1:14**
